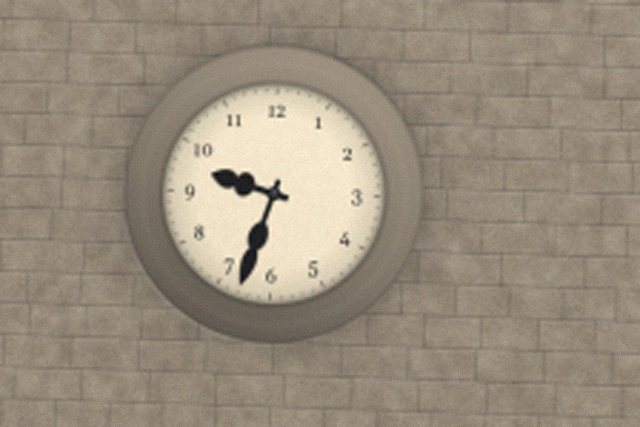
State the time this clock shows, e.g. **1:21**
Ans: **9:33**
